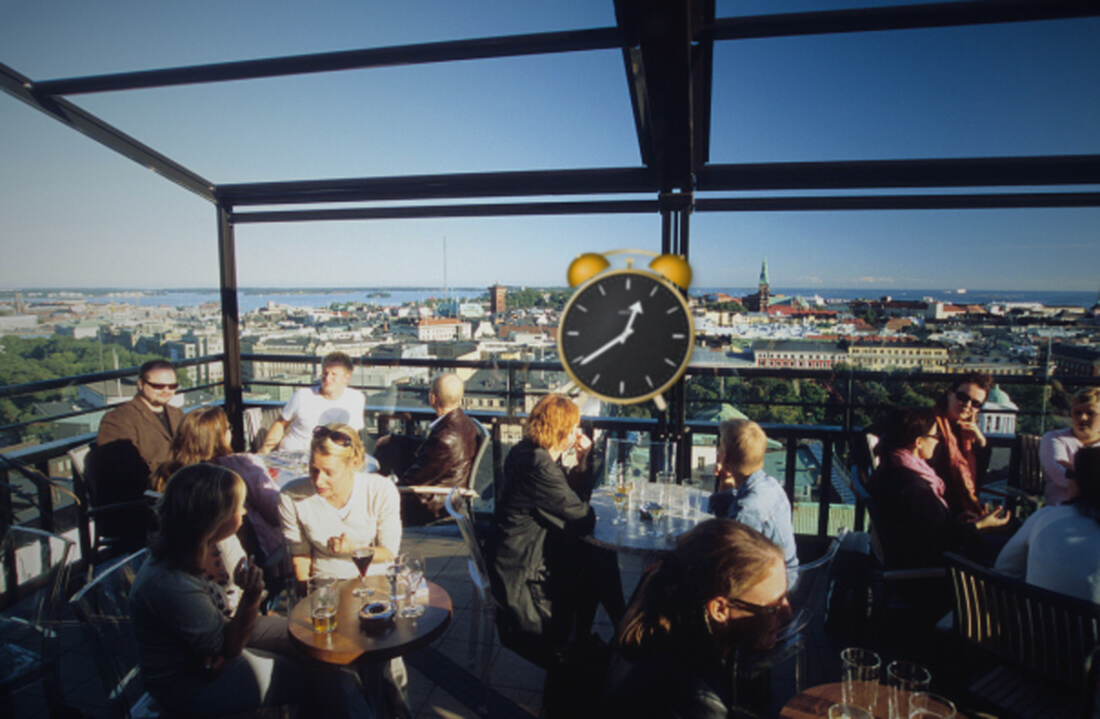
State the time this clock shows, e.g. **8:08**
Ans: **12:39**
